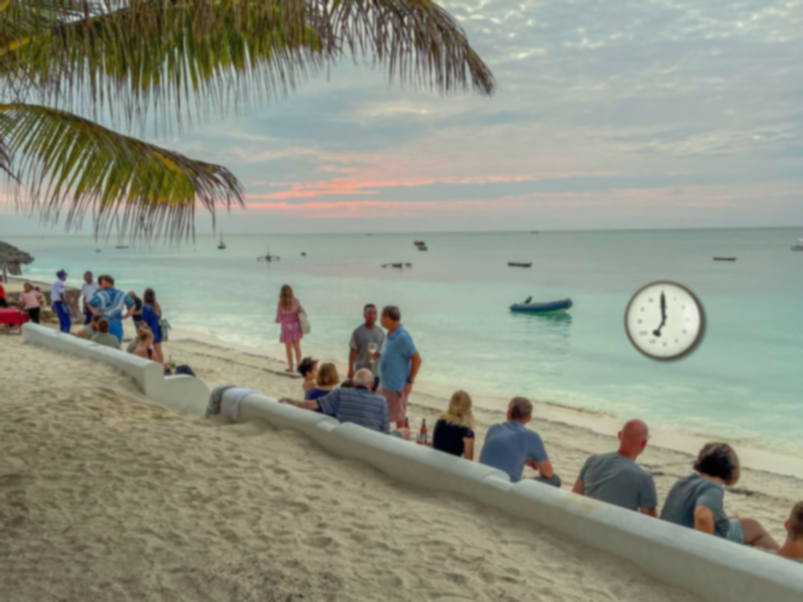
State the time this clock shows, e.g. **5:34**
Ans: **7:00**
